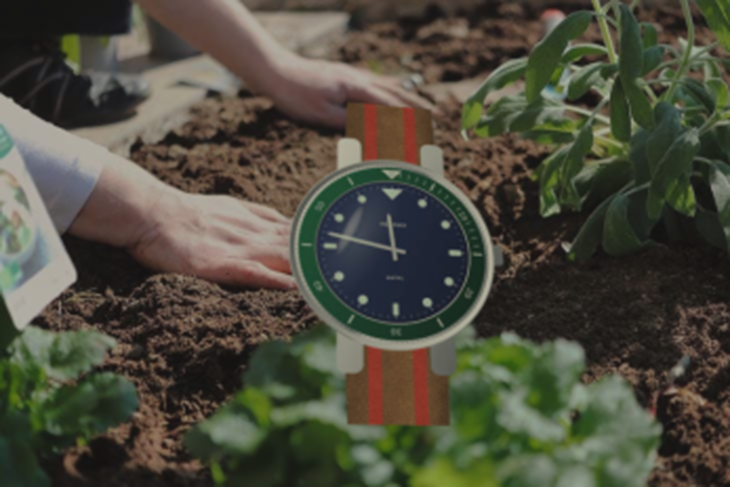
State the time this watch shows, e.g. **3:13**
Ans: **11:47**
